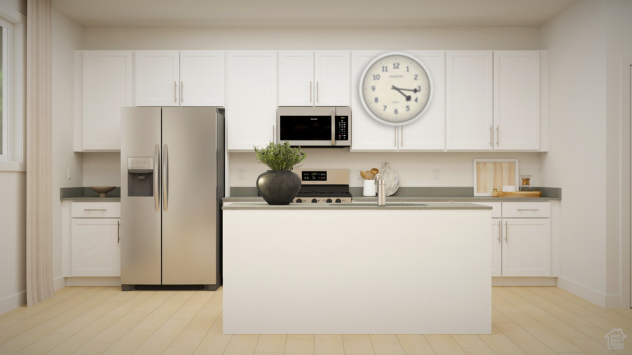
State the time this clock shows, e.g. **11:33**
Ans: **4:16**
